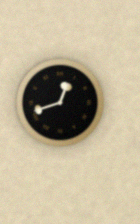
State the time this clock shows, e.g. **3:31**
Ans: **12:42**
